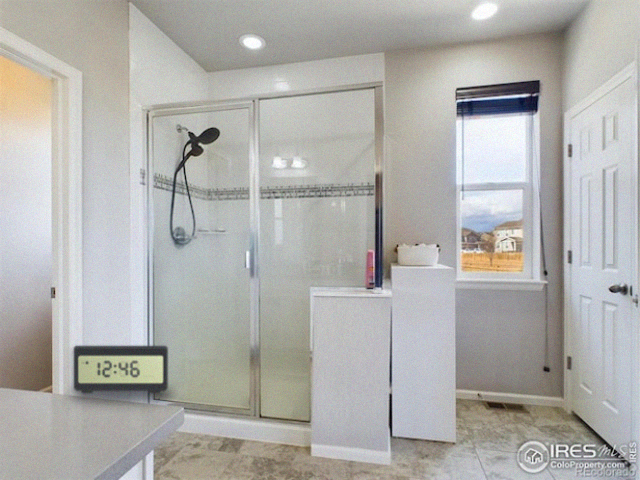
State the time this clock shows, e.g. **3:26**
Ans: **12:46**
